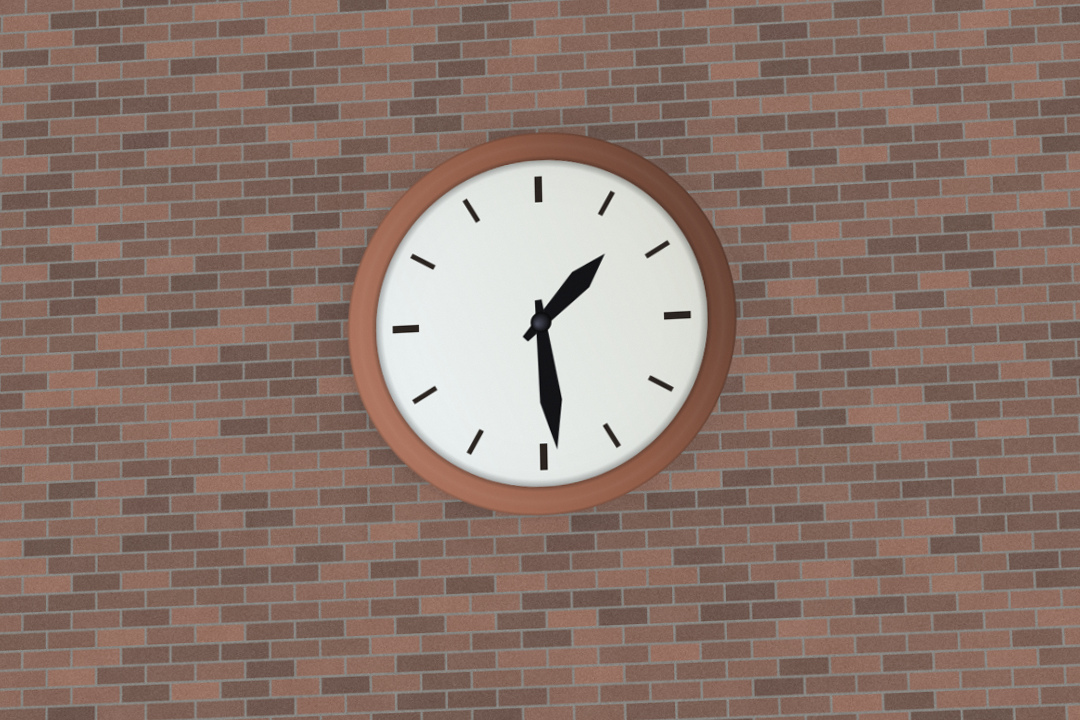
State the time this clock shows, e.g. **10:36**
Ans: **1:29**
